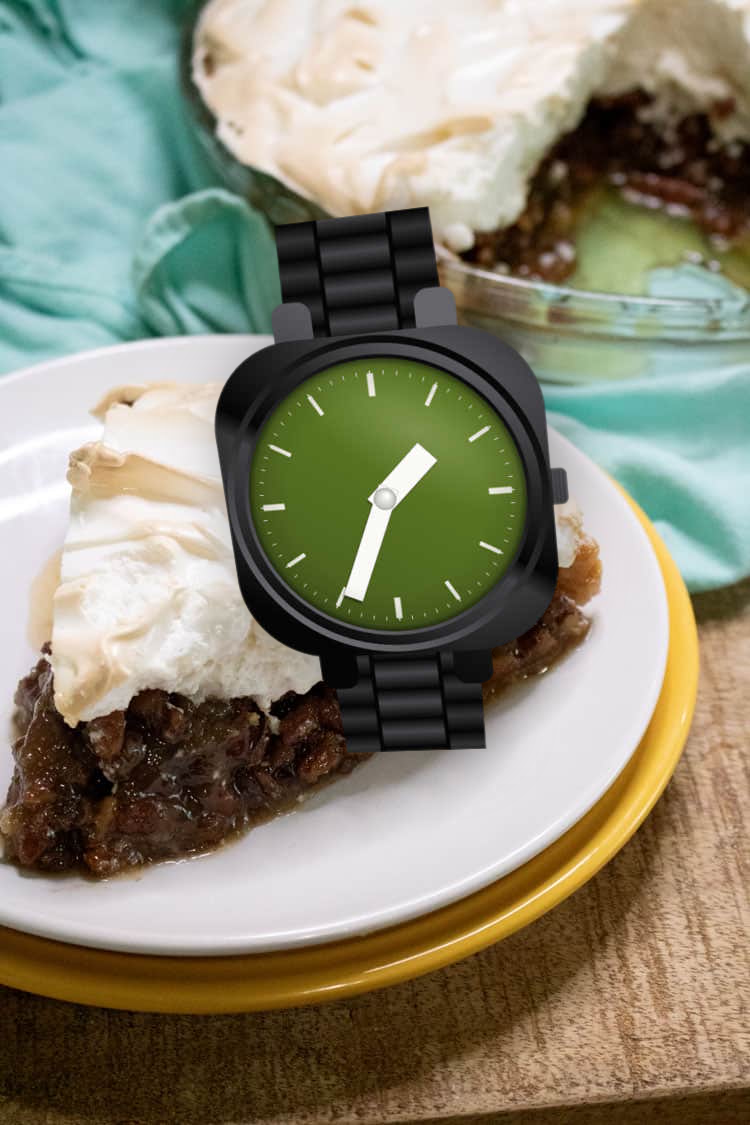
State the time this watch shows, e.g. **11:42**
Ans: **1:34**
